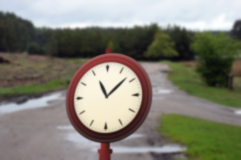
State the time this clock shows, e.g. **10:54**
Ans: **11:08**
